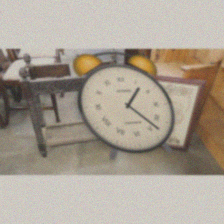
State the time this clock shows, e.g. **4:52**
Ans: **1:23**
